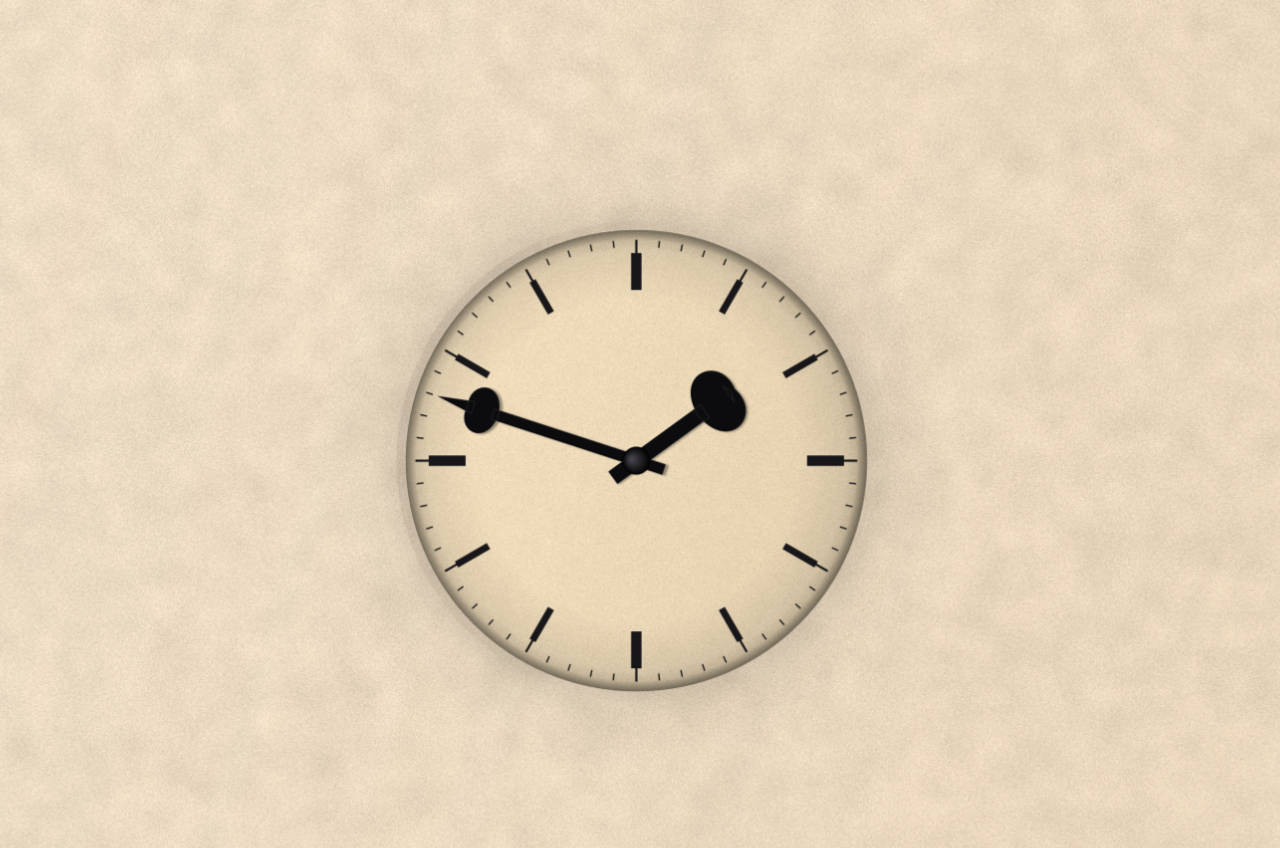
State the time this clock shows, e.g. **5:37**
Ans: **1:48**
